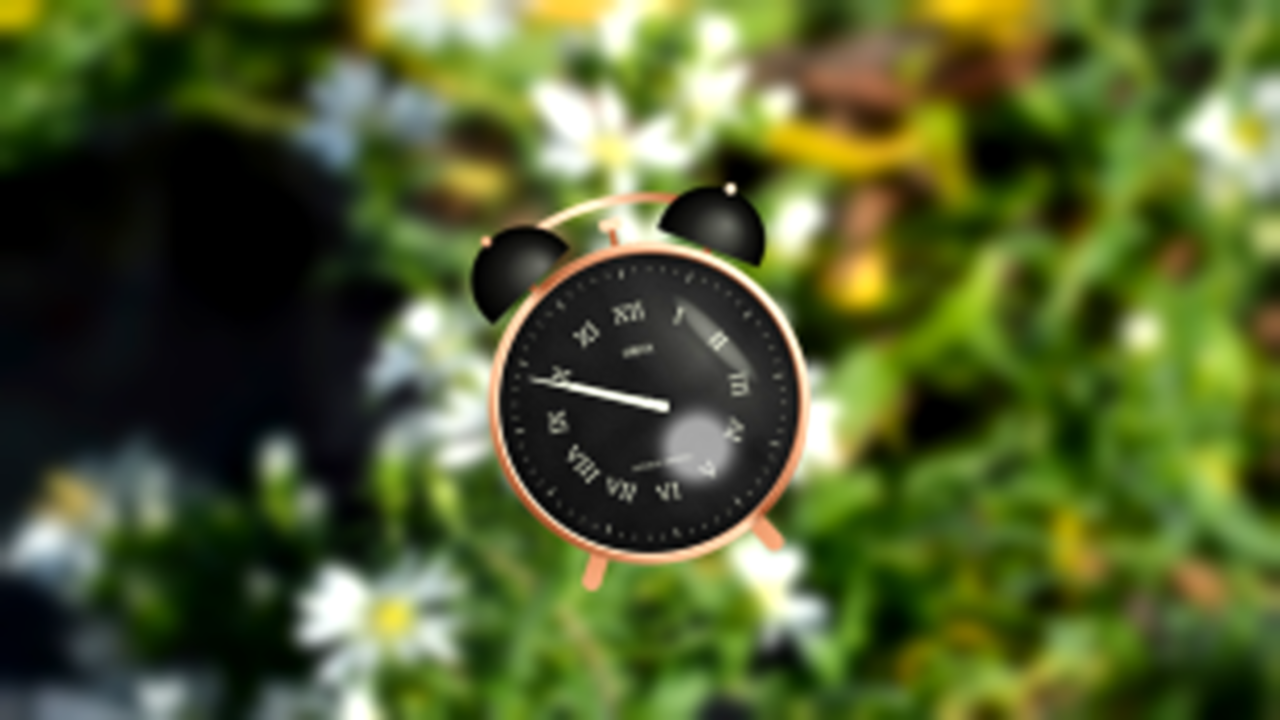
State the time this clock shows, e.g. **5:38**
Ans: **9:49**
